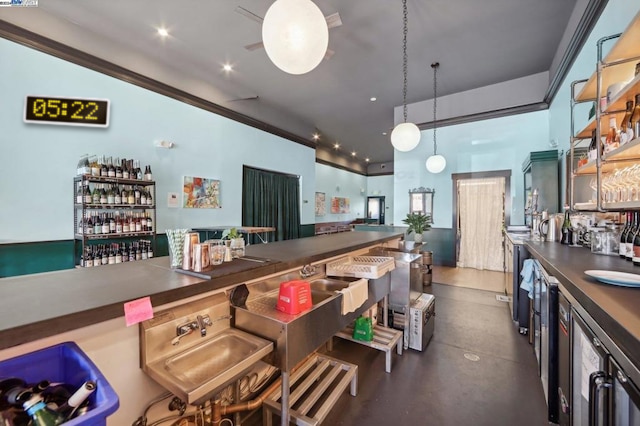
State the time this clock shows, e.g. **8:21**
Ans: **5:22**
